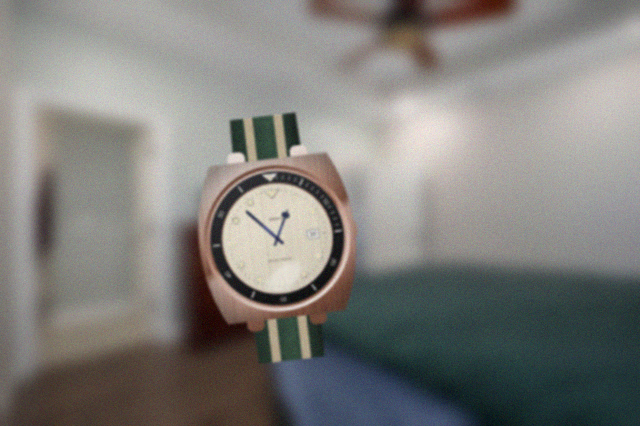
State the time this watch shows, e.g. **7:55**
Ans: **12:53**
